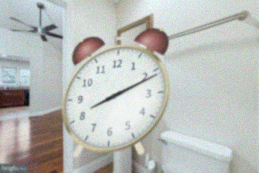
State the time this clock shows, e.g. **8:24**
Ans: **8:11**
